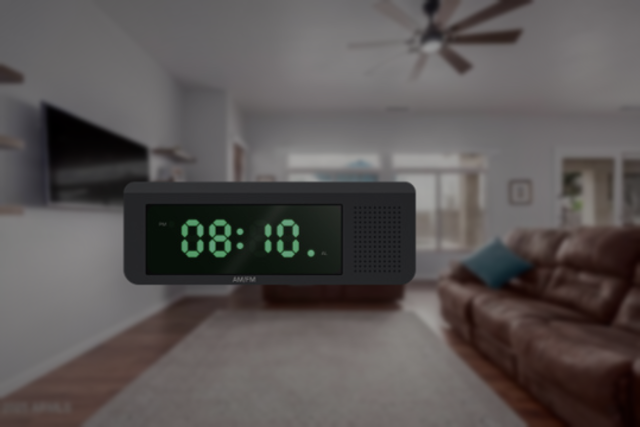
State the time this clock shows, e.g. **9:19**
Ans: **8:10**
